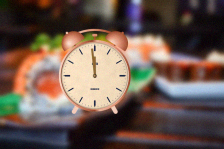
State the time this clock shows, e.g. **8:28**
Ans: **11:59**
